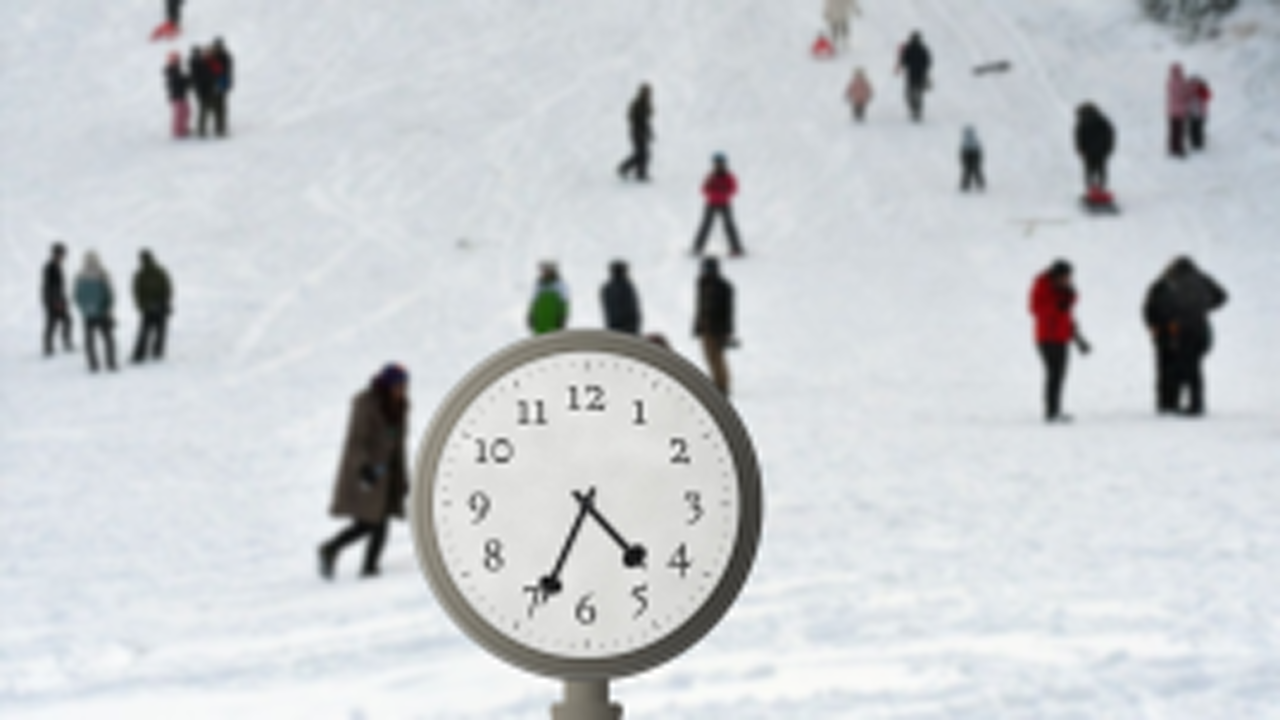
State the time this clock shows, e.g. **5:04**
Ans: **4:34**
